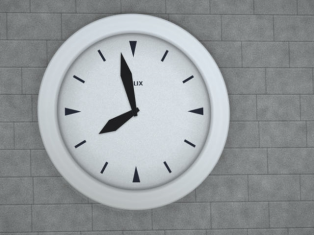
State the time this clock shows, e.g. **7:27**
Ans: **7:58**
